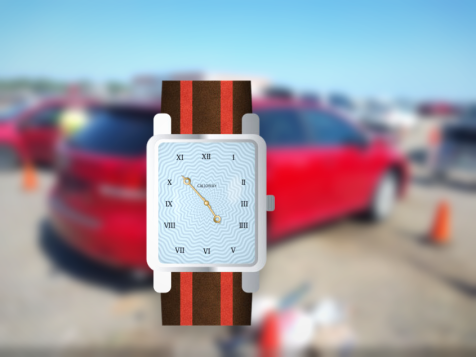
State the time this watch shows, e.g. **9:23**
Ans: **4:53**
